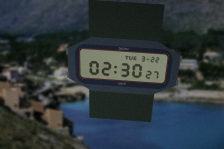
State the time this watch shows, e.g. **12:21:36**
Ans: **2:30:27**
